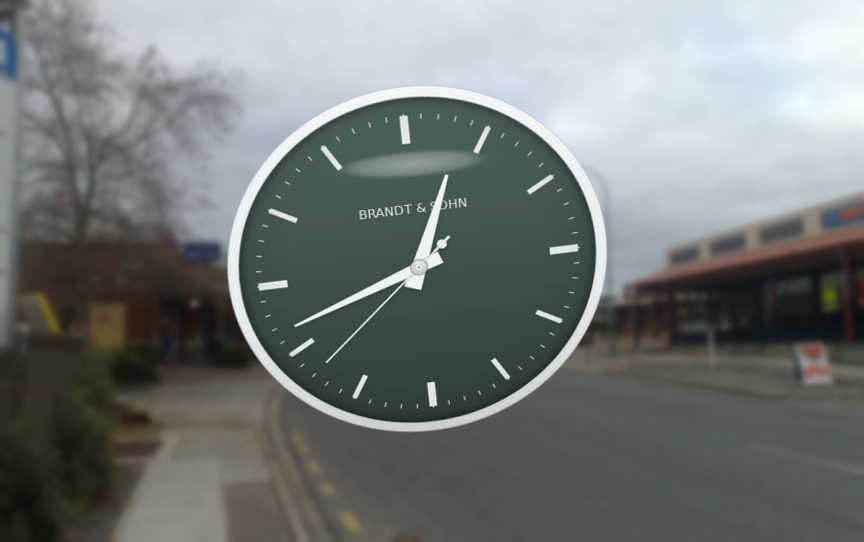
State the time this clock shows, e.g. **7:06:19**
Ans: **12:41:38**
